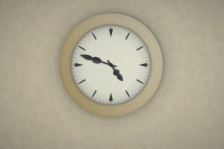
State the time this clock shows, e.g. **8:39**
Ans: **4:48**
